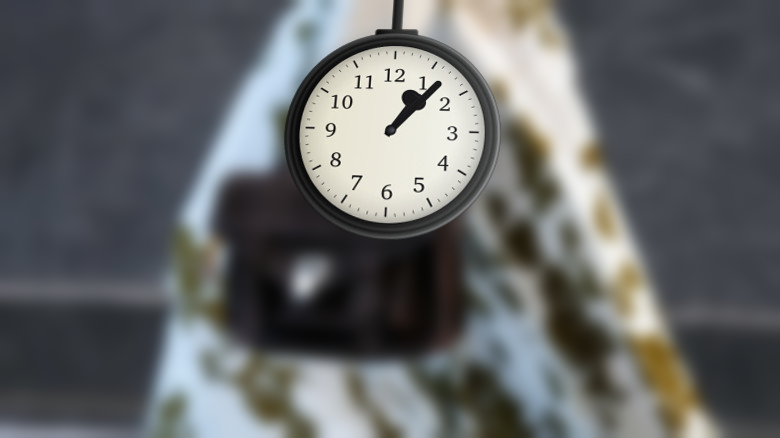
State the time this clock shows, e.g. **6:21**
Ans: **1:07**
